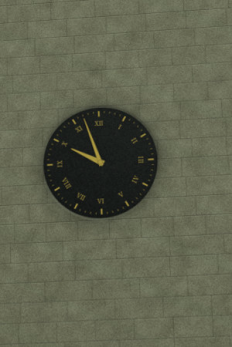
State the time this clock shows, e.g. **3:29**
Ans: **9:57**
